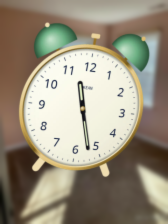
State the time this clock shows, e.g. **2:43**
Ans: **11:27**
